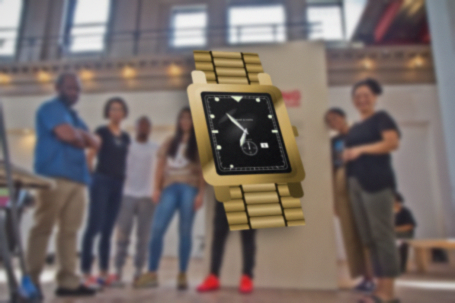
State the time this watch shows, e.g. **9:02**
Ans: **6:54**
